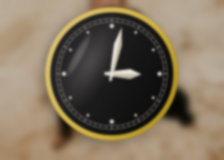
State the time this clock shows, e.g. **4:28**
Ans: **3:02**
